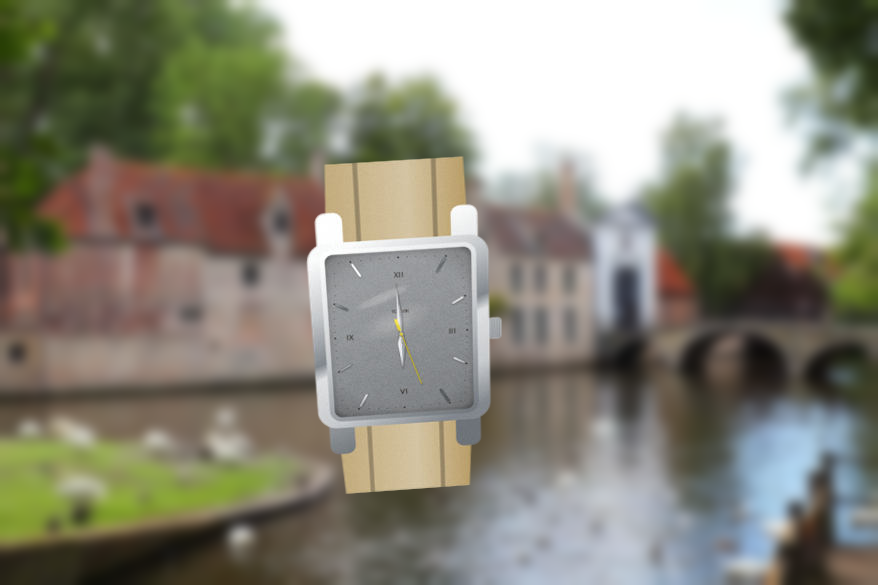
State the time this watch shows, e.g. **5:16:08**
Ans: **5:59:27**
